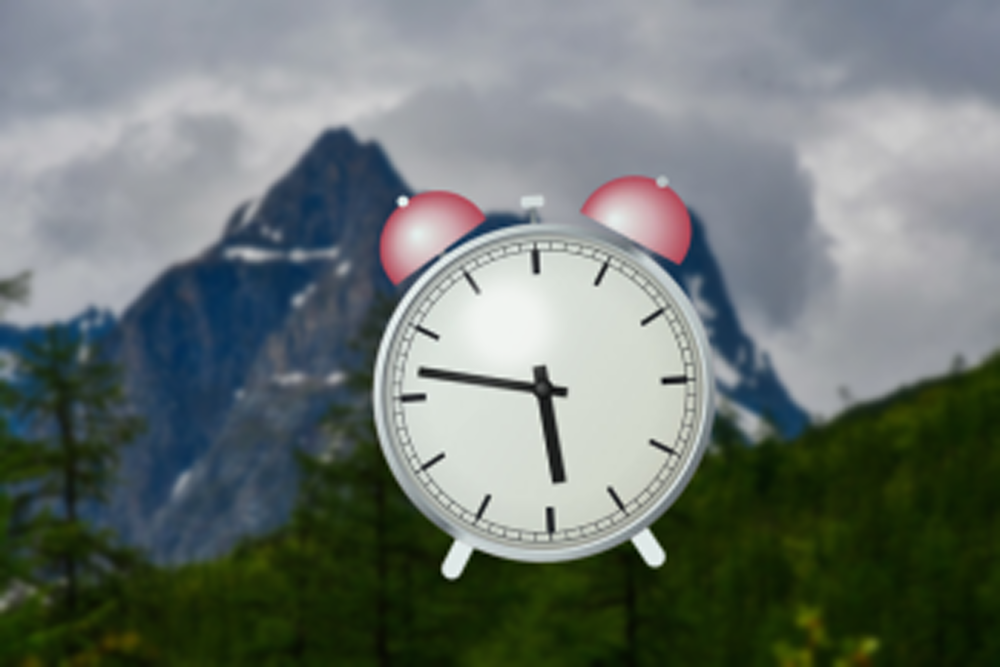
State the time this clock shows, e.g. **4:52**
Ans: **5:47**
